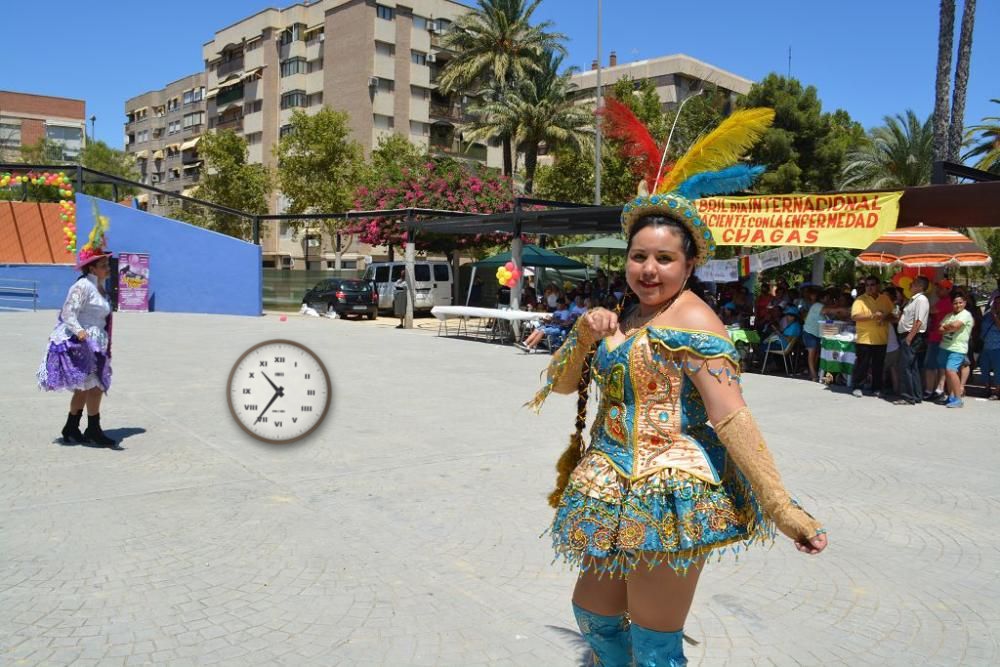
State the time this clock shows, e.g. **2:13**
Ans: **10:36**
